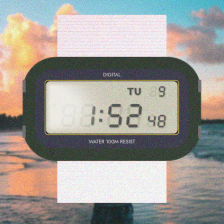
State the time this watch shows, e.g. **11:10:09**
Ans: **1:52:48**
